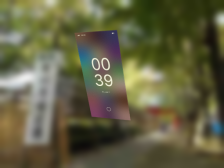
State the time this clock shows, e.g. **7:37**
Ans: **0:39**
